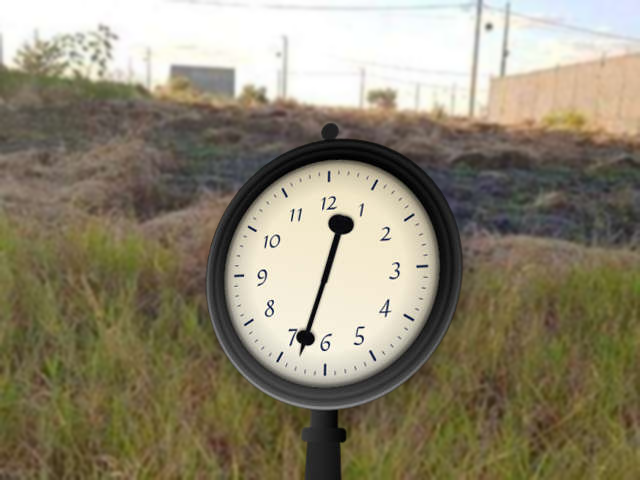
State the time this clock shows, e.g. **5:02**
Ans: **12:33**
